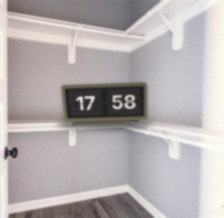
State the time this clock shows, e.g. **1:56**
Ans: **17:58**
